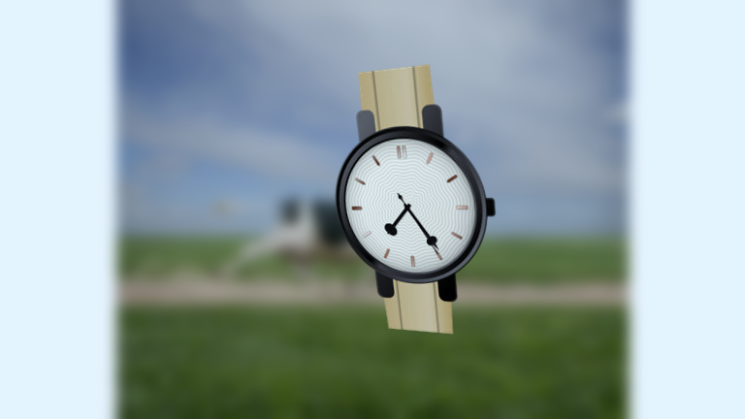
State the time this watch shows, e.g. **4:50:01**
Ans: **7:24:25**
